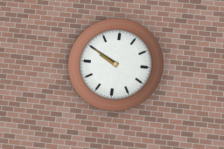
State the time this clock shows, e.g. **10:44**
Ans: **9:50**
